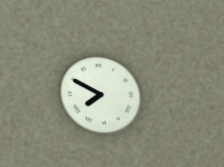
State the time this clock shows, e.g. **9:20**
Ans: **7:50**
